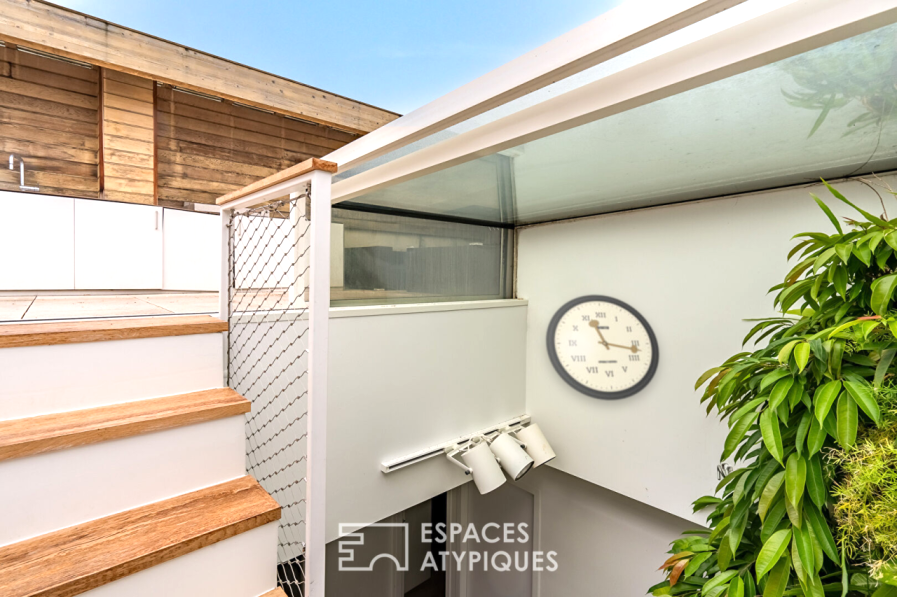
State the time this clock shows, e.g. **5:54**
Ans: **11:17**
